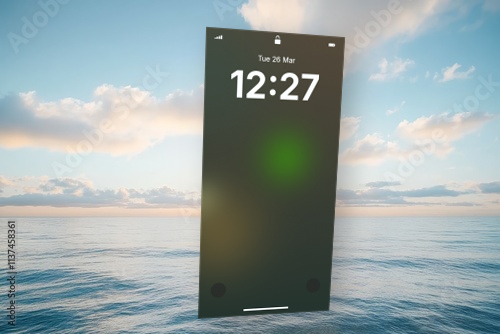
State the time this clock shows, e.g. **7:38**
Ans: **12:27**
